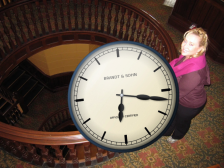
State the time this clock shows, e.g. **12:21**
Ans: **6:17**
